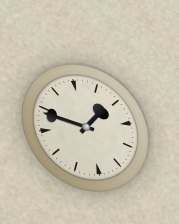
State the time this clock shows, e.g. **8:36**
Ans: **1:49**
